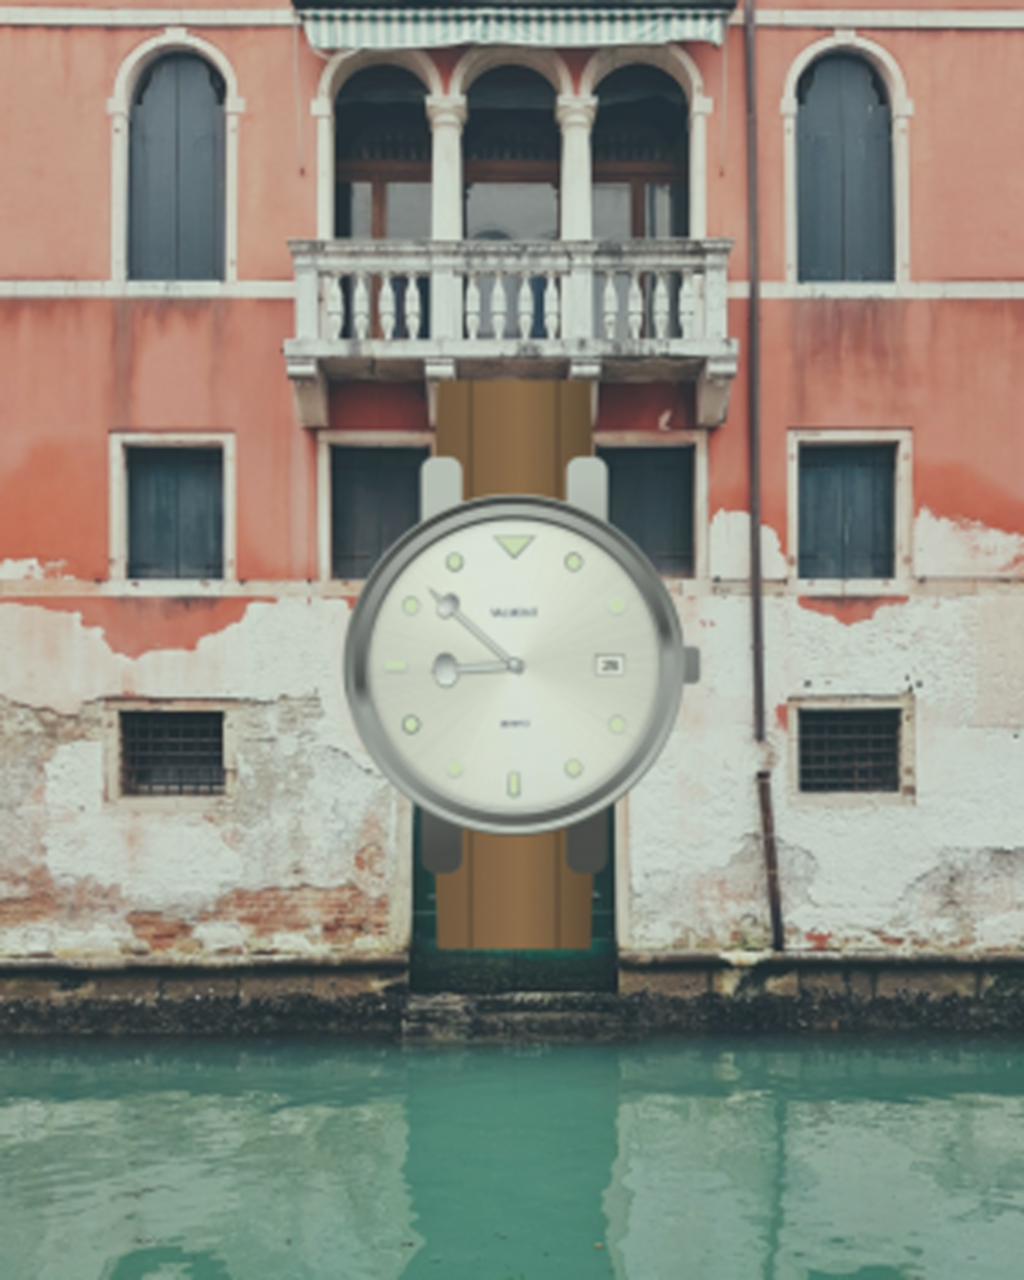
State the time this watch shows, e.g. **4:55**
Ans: **8:52**
